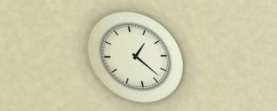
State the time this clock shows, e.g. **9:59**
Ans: **1:23**
